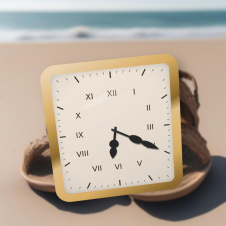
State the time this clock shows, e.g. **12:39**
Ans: **6:20**
